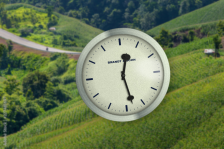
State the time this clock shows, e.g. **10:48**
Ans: **12:28**
